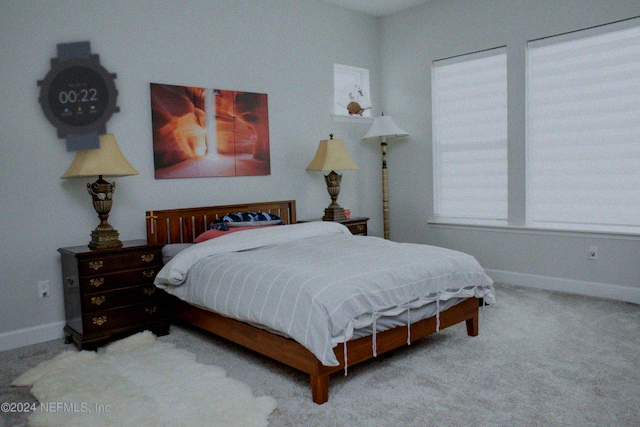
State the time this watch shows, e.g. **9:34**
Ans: **0:22**
